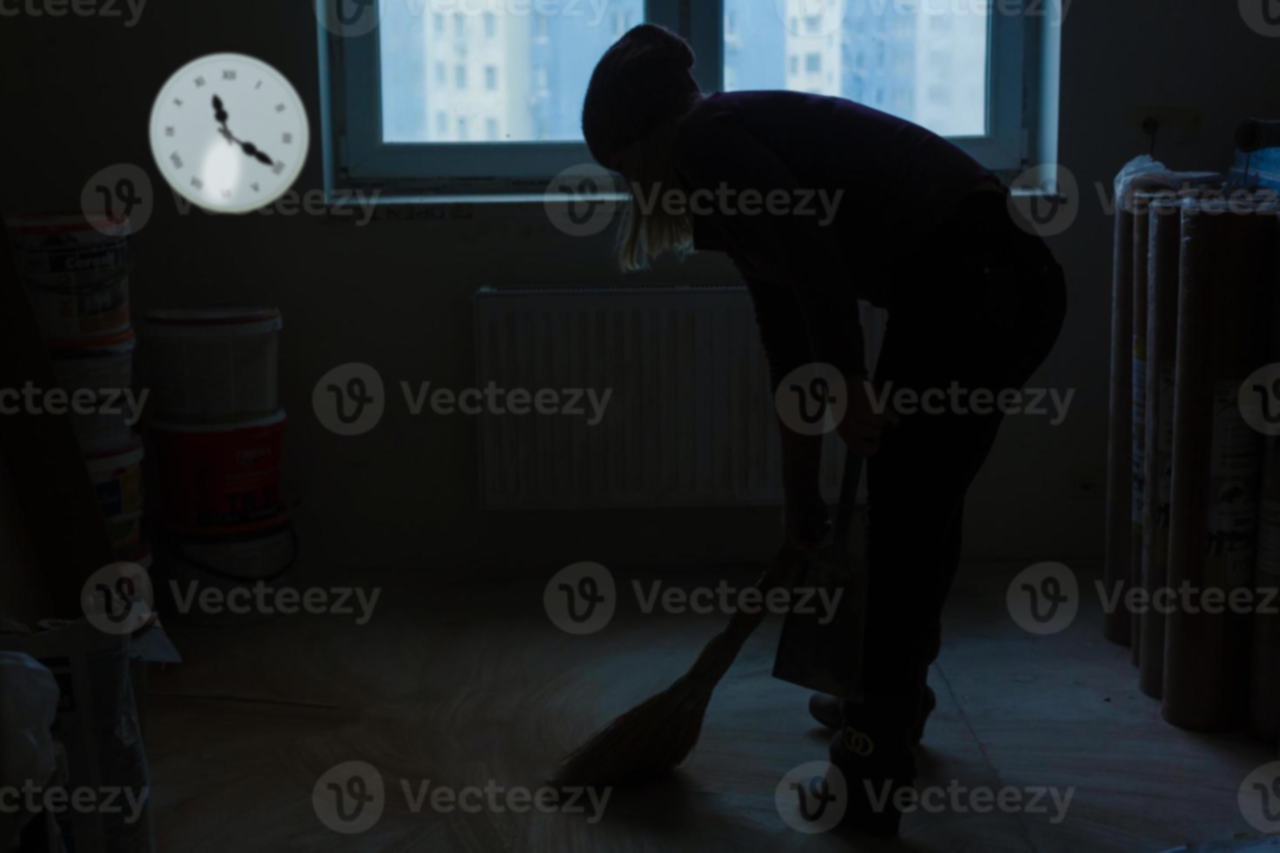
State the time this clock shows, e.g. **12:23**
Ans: **11:20**
